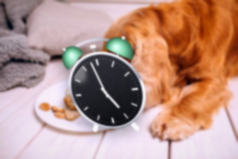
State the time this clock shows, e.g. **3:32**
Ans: **4:58**
